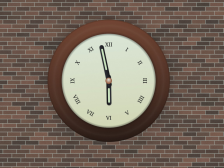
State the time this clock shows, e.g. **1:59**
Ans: **5:58**
